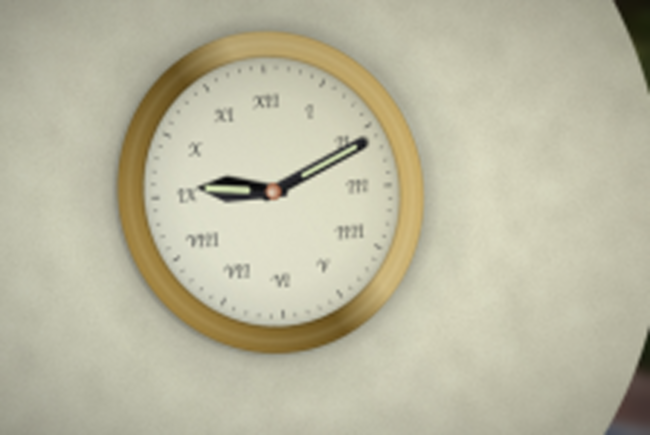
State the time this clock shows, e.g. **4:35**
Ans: **9:11**
